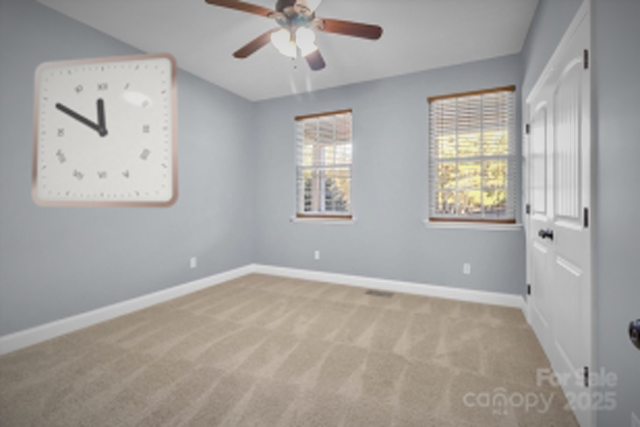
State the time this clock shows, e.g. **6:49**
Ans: **11:50**
